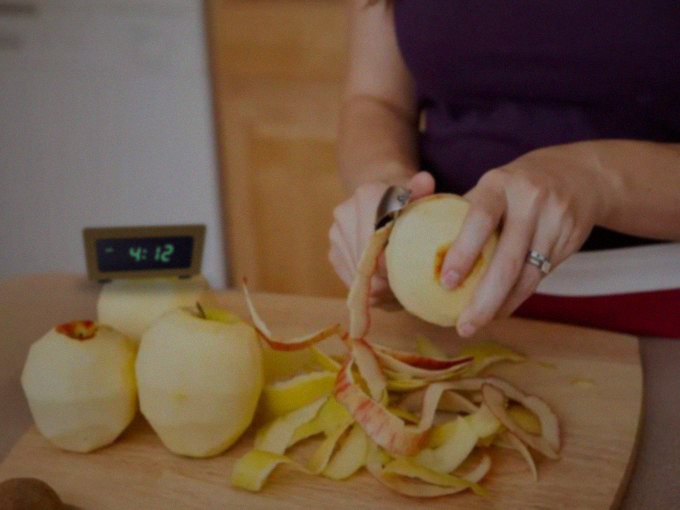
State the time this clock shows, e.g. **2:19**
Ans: **4:12**
